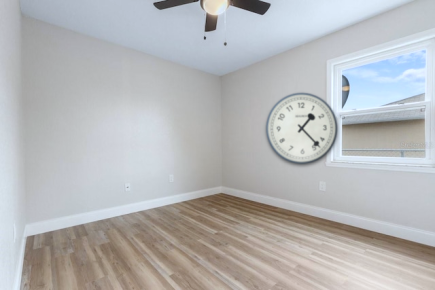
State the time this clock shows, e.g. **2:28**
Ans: **1:23**
